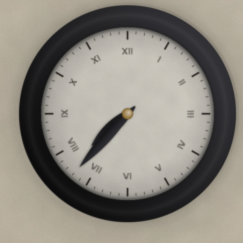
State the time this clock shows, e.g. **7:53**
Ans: **7:37**
